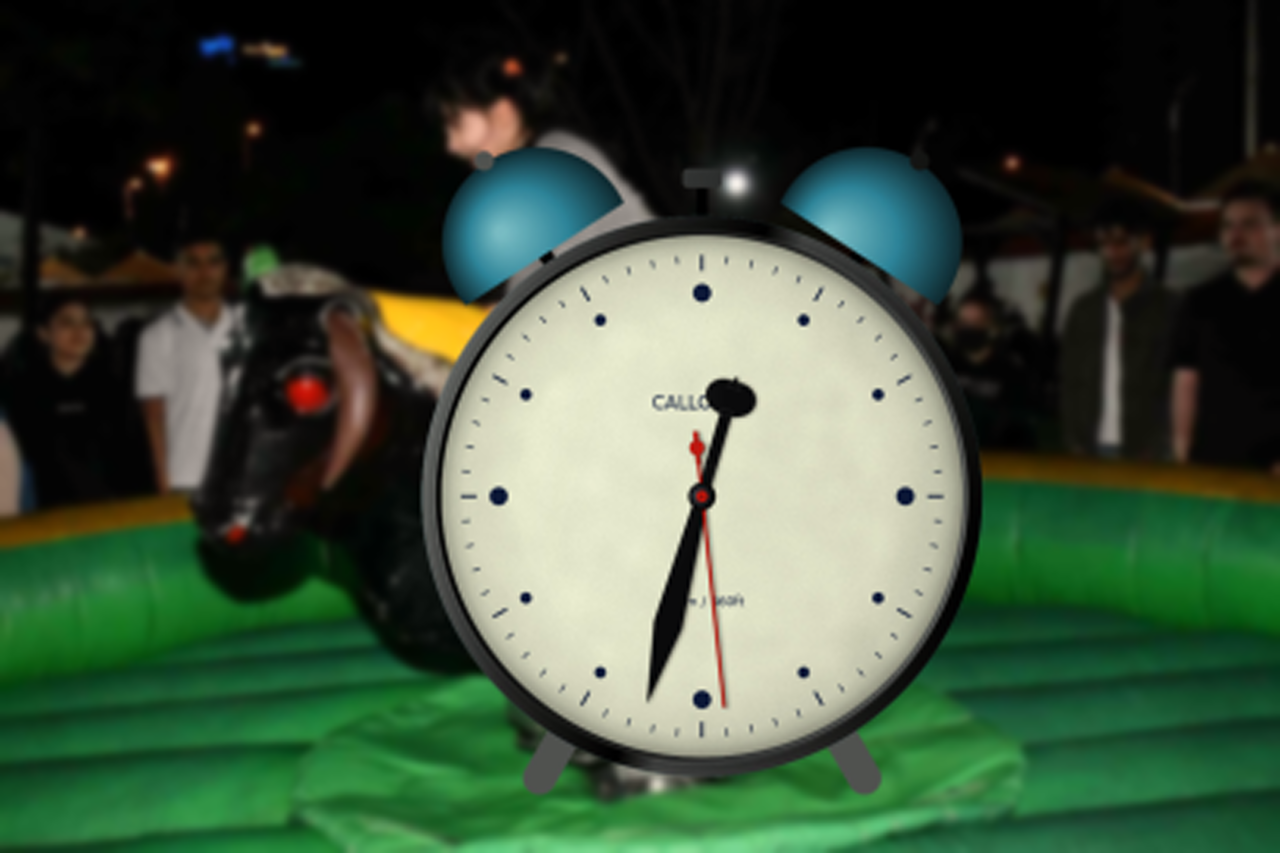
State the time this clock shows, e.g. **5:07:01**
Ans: **12:32:29**
